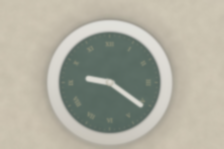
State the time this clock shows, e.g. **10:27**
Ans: **9:21**
